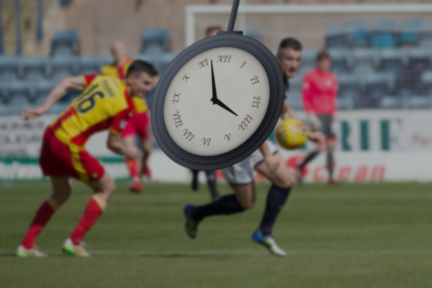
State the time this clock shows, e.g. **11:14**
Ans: **3:57**
